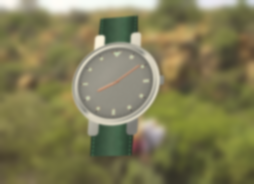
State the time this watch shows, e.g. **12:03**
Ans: **8:09**
